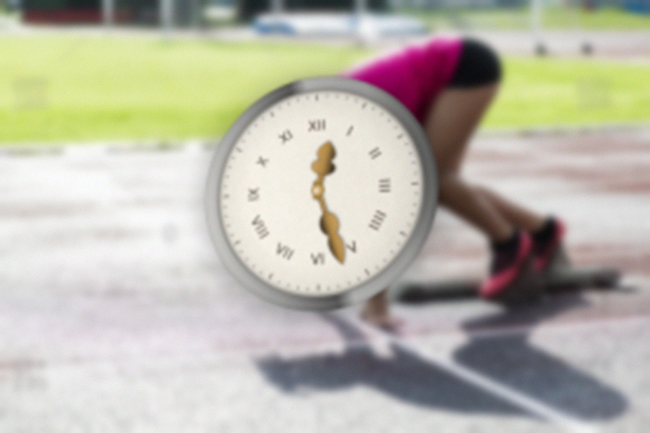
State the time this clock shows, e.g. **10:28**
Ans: **12:27**
